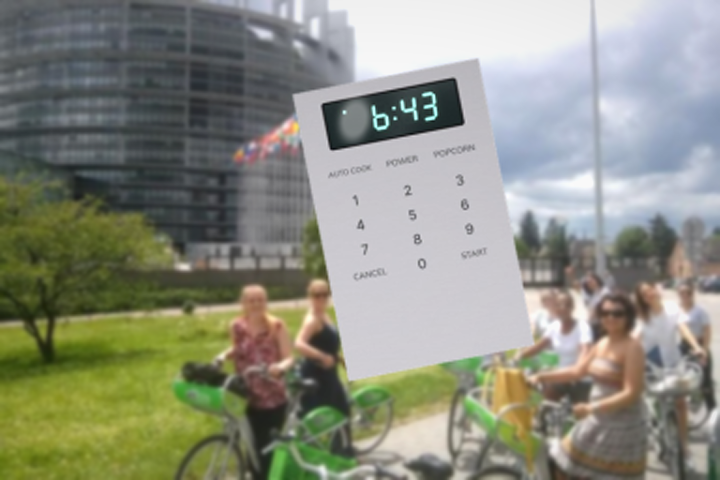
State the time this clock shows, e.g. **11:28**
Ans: **6:43**
